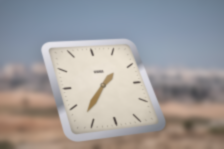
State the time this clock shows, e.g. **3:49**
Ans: **1:37**
